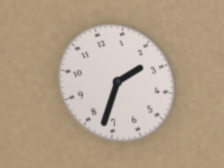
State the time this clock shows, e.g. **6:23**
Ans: **2:37**
